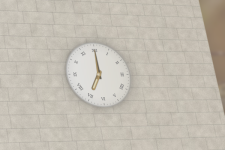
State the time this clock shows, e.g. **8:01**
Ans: **7:00**
